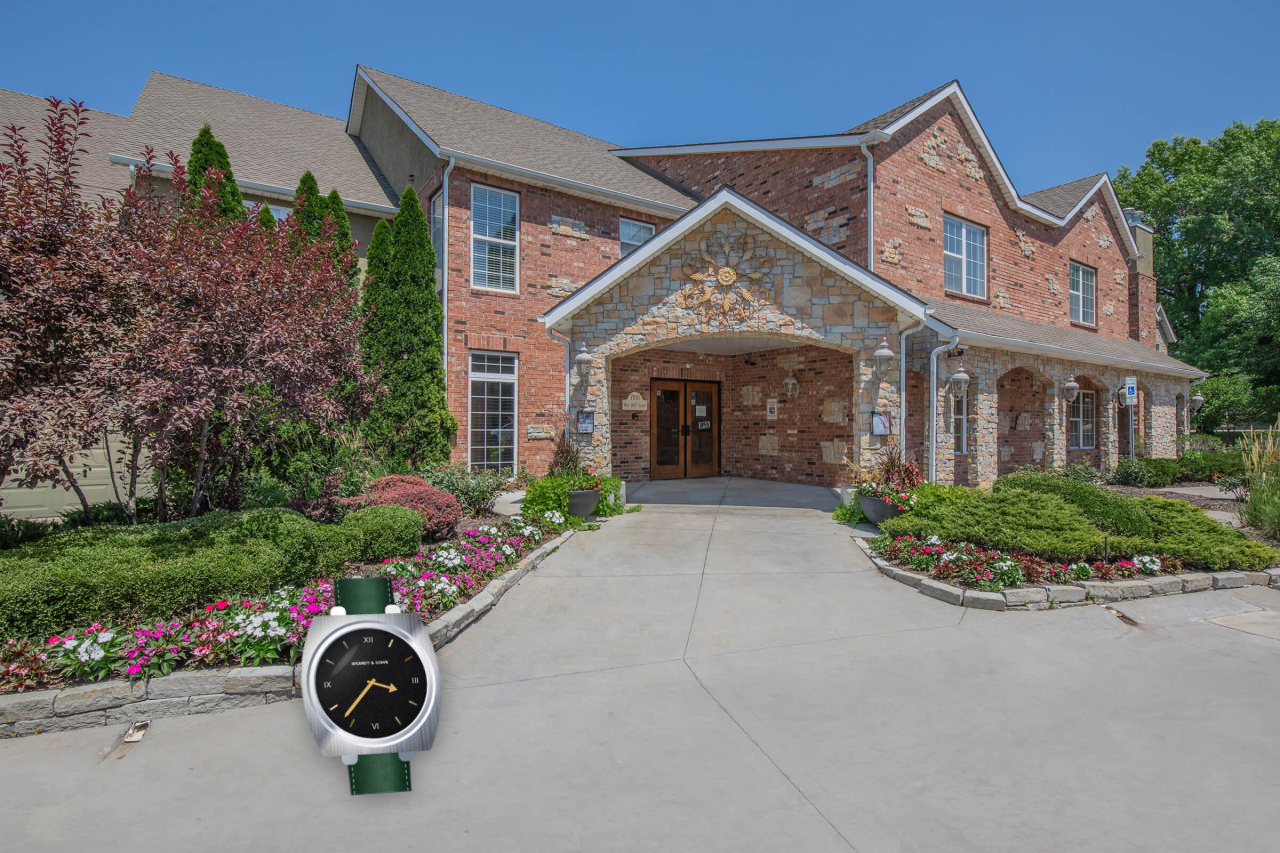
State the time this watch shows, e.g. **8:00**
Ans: **3:37**
